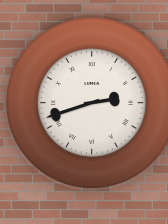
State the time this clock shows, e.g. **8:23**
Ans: **2:42**
